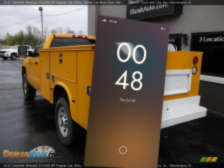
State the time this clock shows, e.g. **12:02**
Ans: **0:48**
